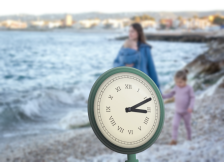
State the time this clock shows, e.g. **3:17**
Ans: **3:11**
